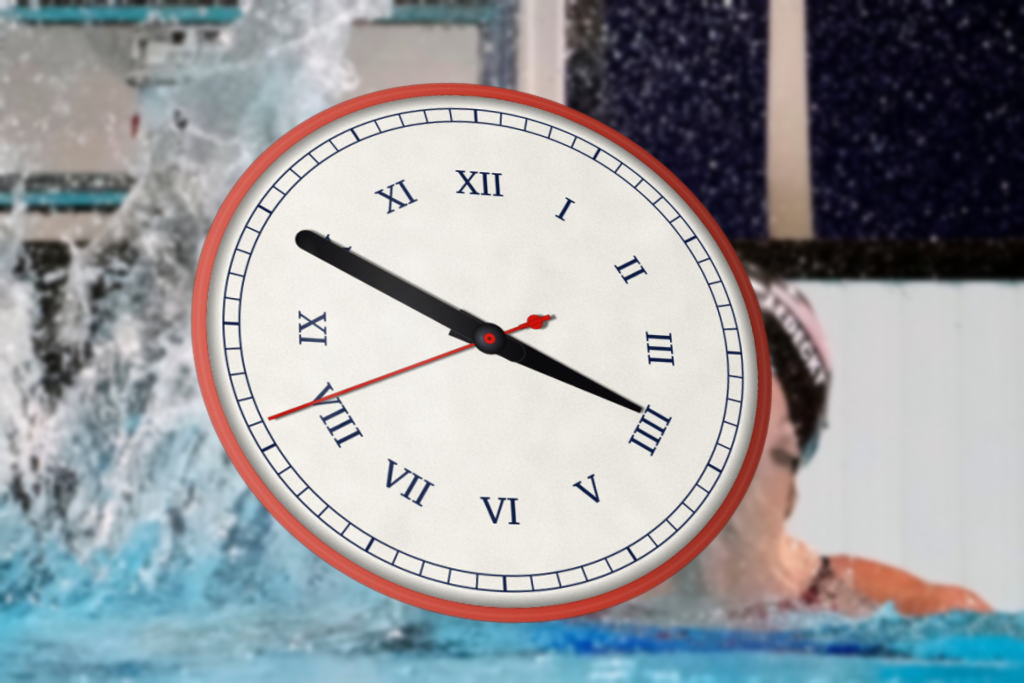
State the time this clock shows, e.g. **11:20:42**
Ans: **3:49:41**
